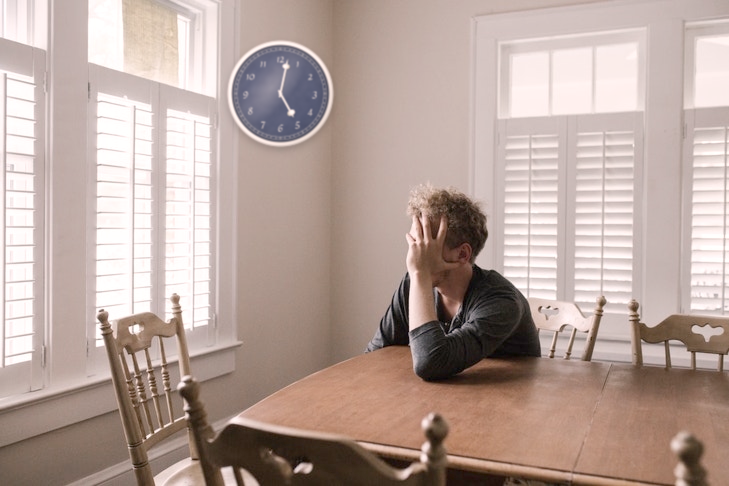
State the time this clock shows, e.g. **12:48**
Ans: **5:02**
